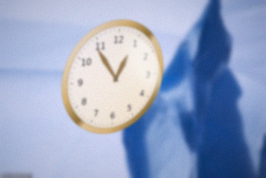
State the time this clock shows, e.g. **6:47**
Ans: **12:54**
